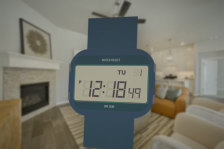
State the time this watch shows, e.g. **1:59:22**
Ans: **12:18:49**
